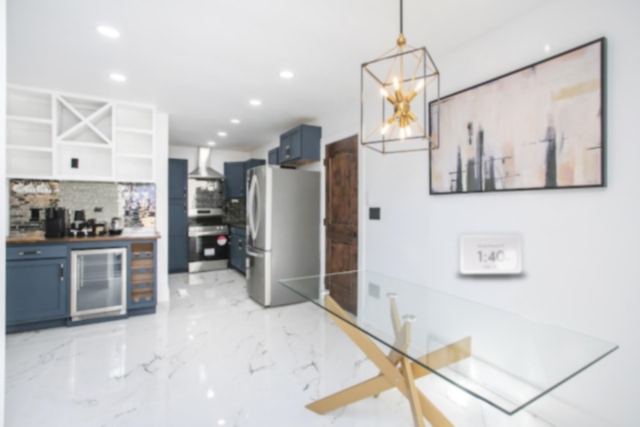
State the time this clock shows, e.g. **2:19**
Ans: **1:40**
